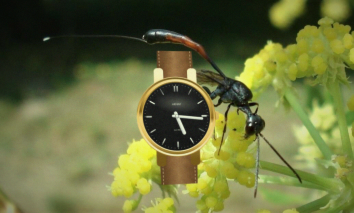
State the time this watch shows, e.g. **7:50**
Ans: **5:16**
